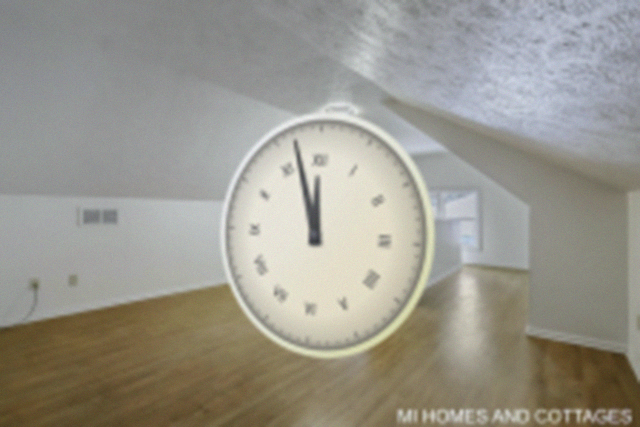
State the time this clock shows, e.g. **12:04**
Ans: **11:57**
